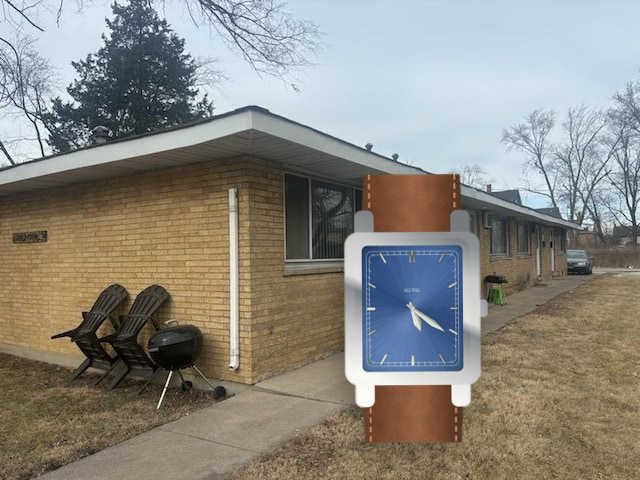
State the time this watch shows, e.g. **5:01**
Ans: **5:21**
